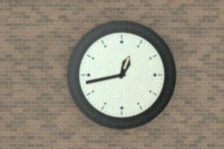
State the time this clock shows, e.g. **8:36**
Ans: **12:43**
